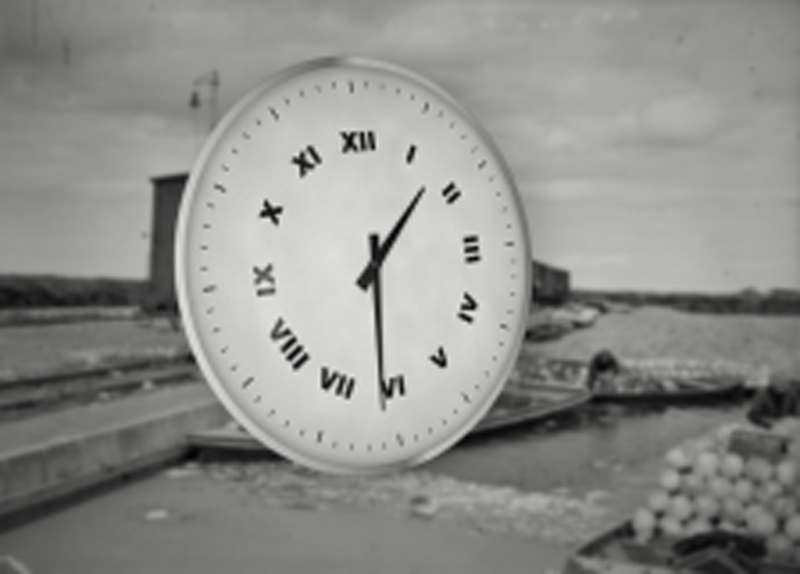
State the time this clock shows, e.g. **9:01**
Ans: **1:31**
